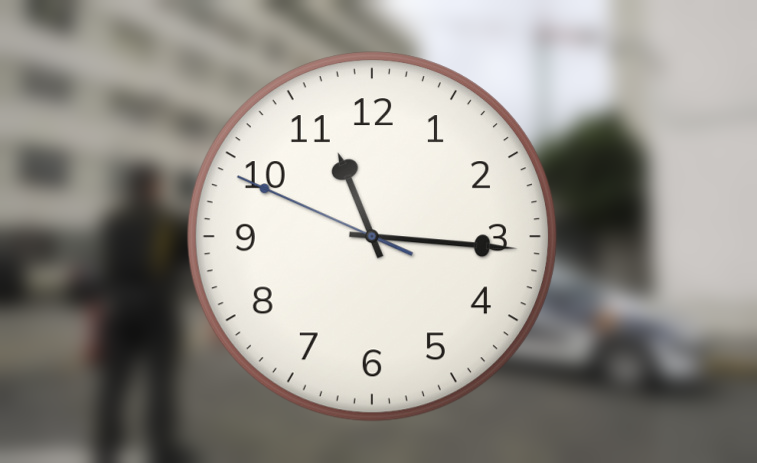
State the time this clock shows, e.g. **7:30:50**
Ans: **11:15:49**
